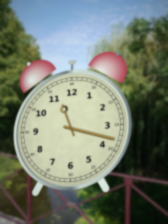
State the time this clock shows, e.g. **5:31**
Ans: **11:18**
